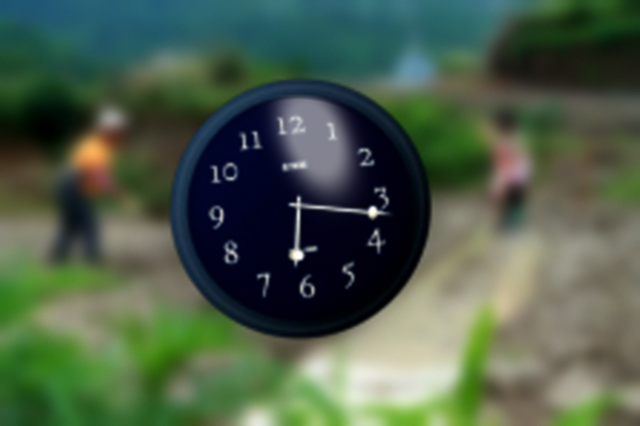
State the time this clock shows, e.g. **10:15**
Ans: **6:17**
